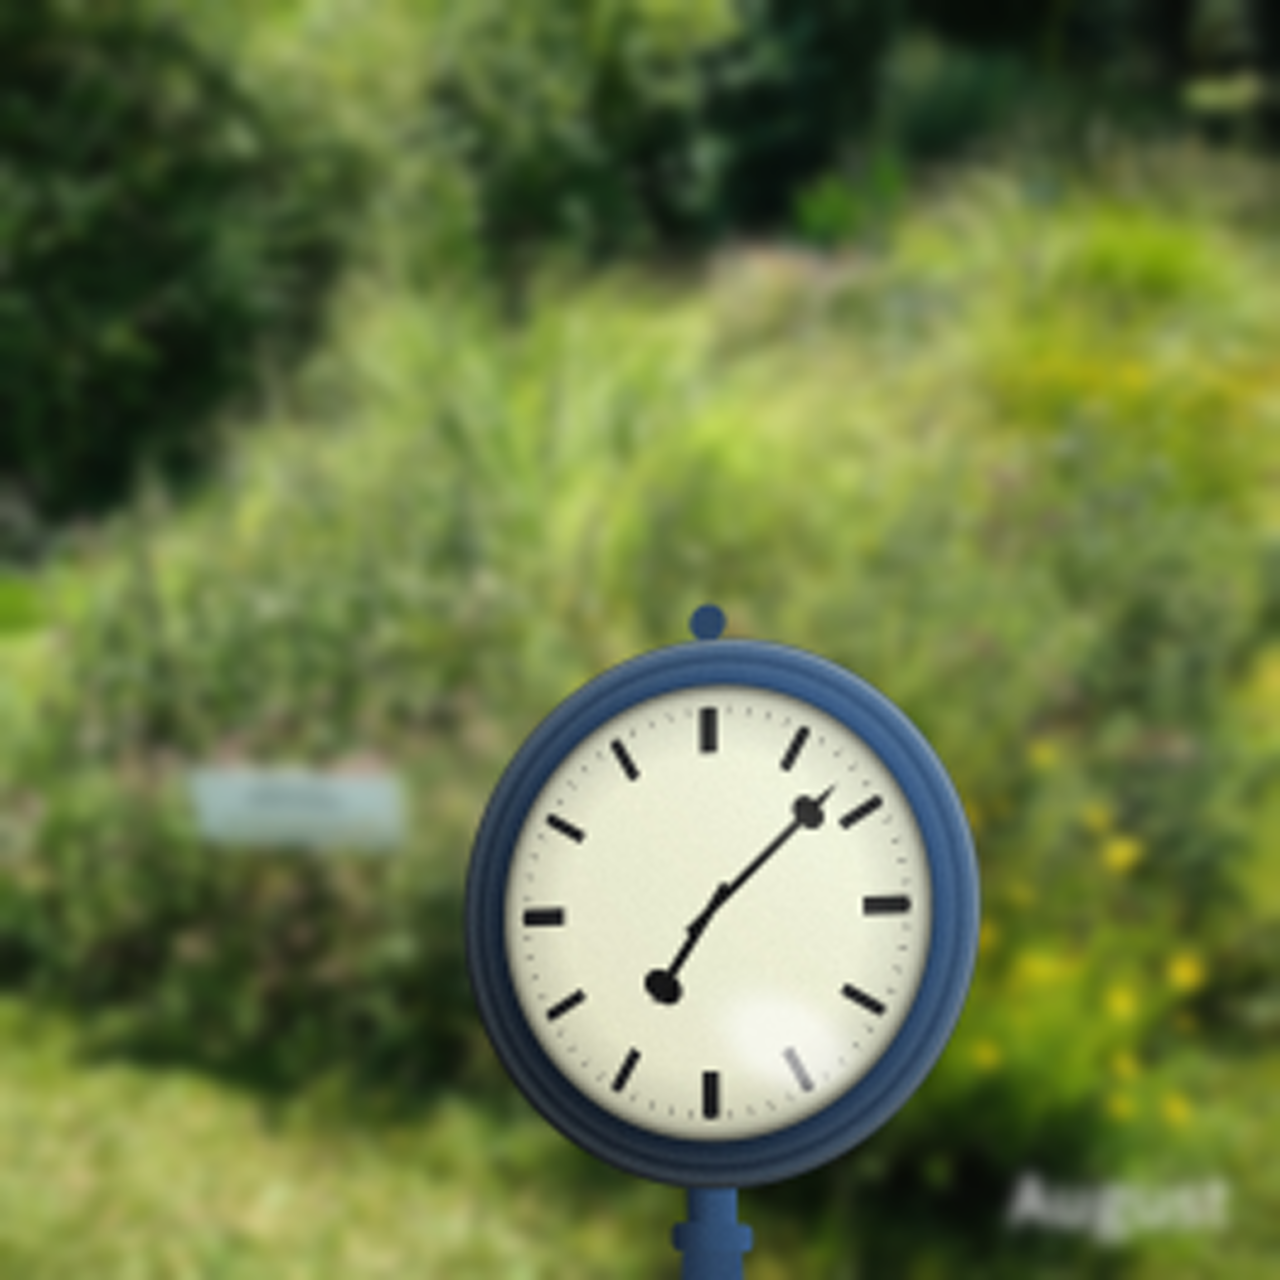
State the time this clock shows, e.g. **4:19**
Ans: **7:08**
